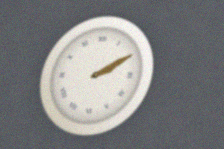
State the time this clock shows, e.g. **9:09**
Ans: **2:10**
